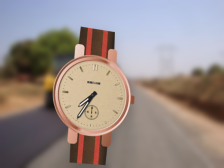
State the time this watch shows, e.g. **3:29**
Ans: **7:35**
